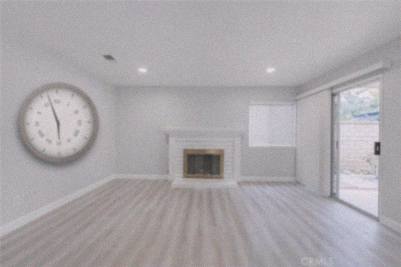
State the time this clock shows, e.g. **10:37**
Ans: **5:57**
